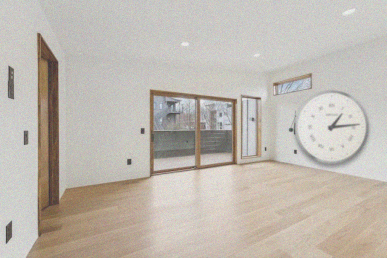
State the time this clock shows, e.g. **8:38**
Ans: **1:14**
